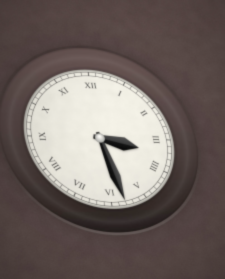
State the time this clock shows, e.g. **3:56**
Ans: **3:28**
